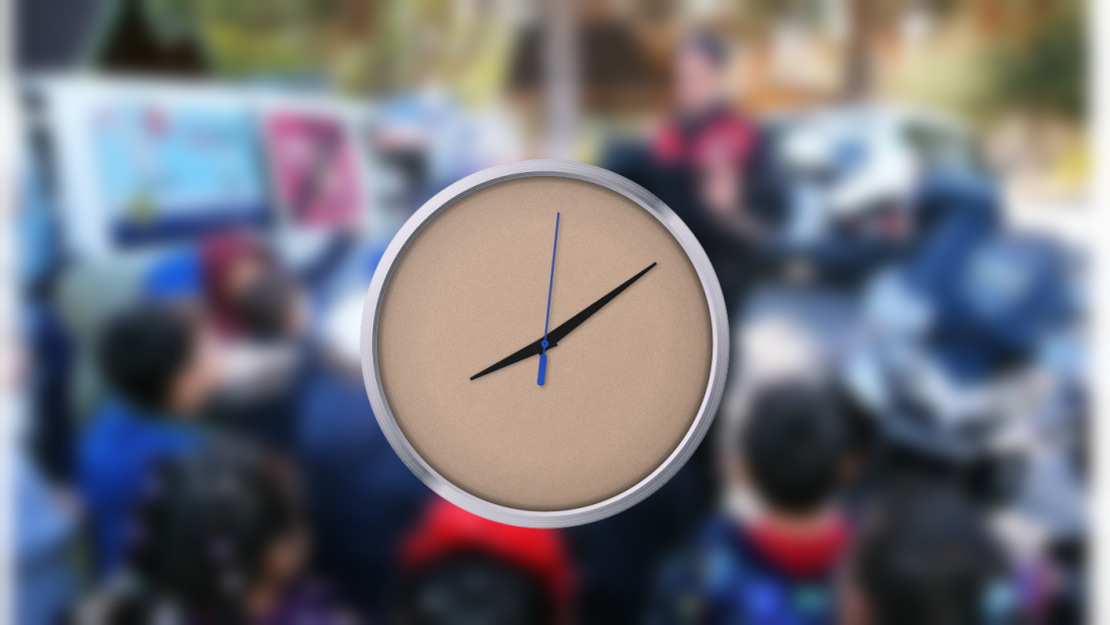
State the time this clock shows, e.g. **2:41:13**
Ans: **8:09:01**
